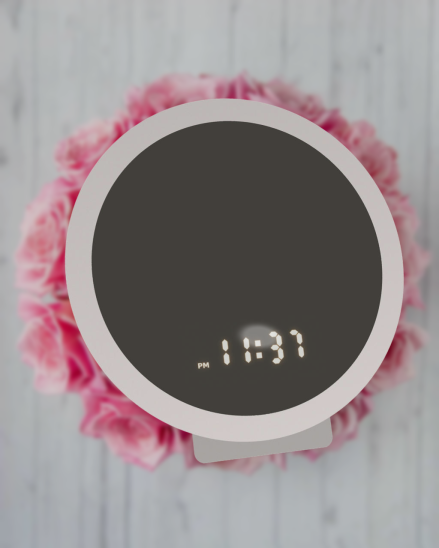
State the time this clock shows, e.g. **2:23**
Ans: **11:37**
